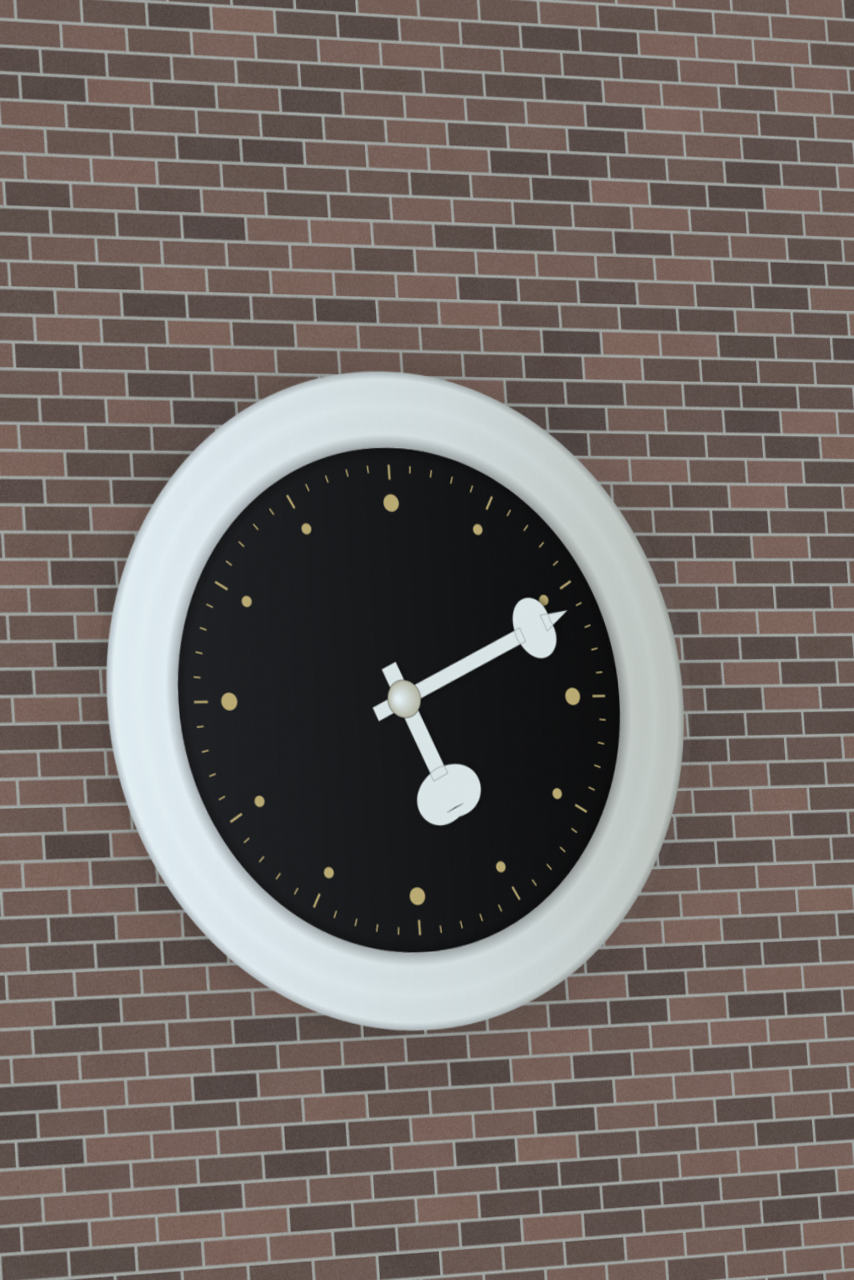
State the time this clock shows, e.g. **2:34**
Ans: **5:11**
